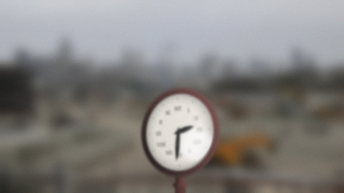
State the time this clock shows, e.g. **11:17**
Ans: **2:31**
